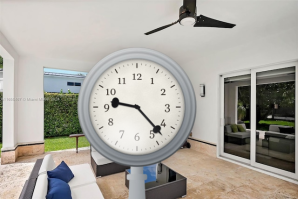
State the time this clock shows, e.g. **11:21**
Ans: **9:23**
